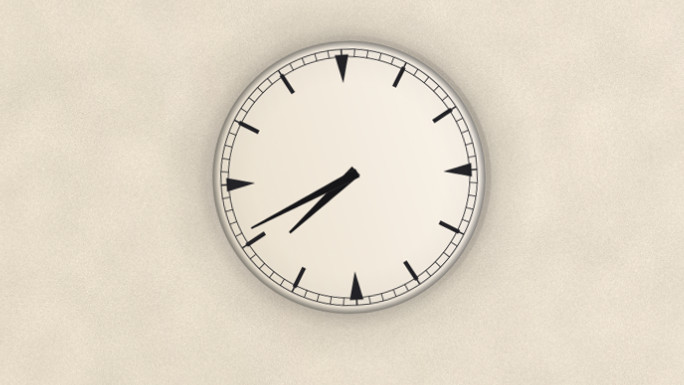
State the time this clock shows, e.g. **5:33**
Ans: **7:41**
